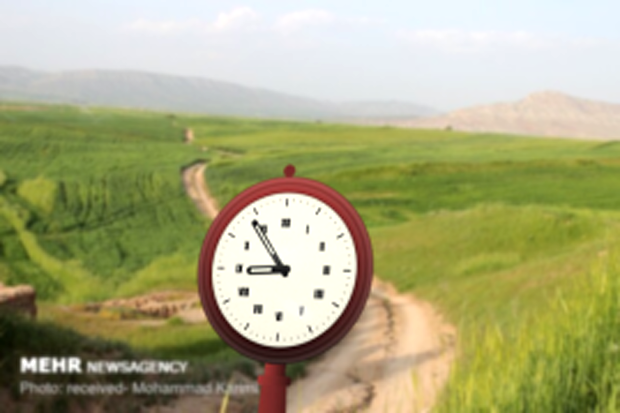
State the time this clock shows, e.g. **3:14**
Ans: **8:54**
